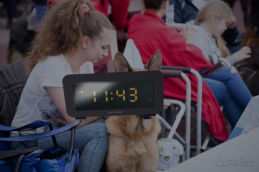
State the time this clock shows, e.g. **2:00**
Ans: **11:43**
